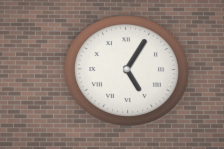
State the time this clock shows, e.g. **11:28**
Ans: **5:05**
